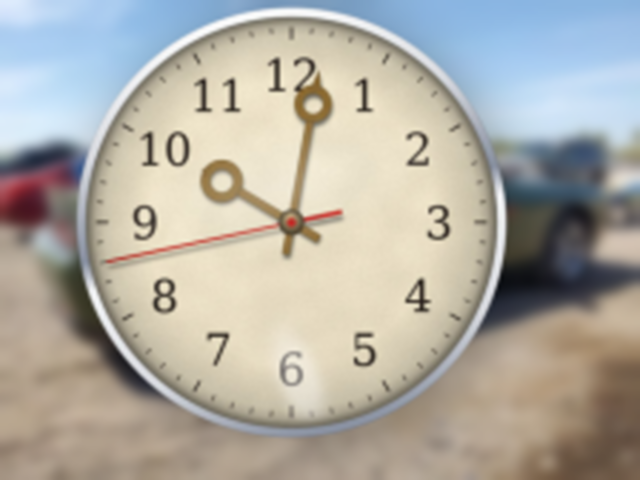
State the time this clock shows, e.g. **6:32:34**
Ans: **10:01:43**
